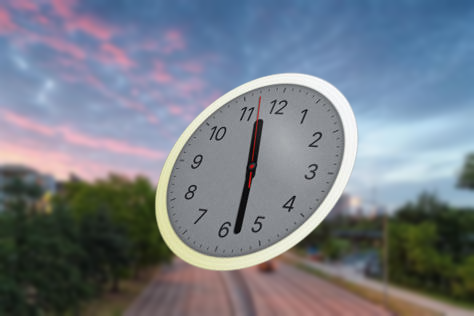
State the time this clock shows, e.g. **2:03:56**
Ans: **11:27:57**
